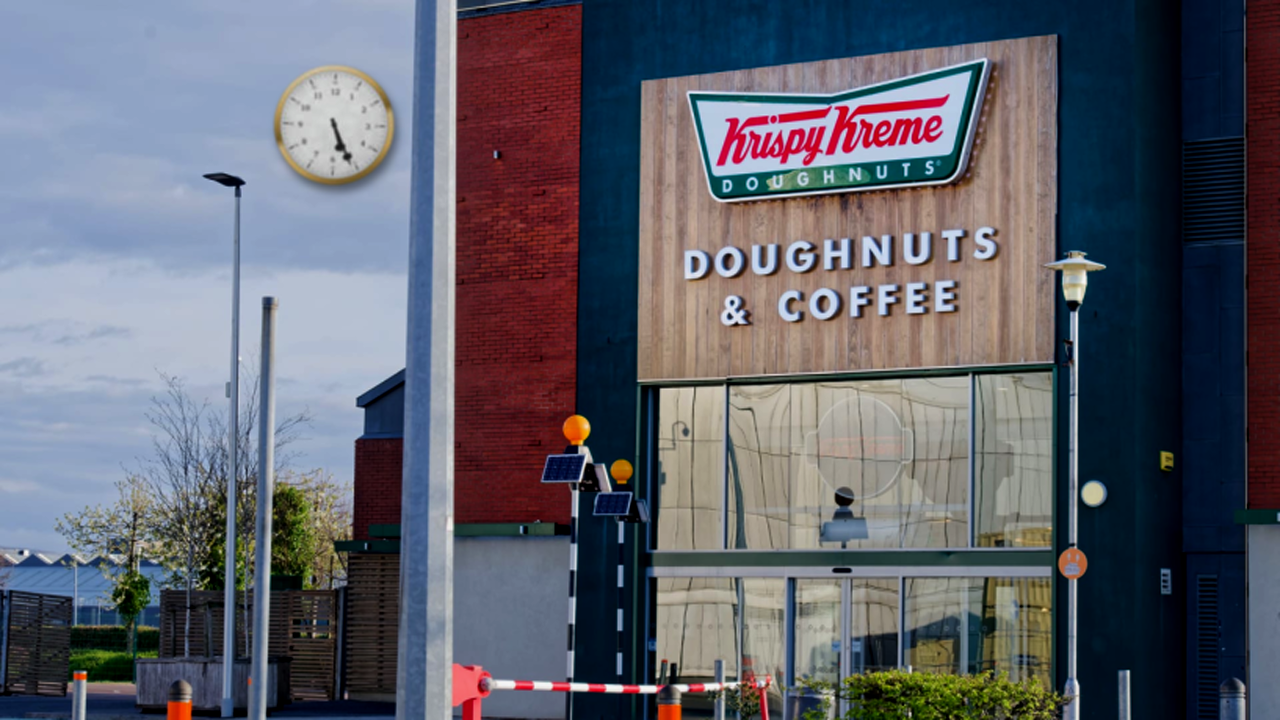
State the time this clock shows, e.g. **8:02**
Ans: **5:26**
